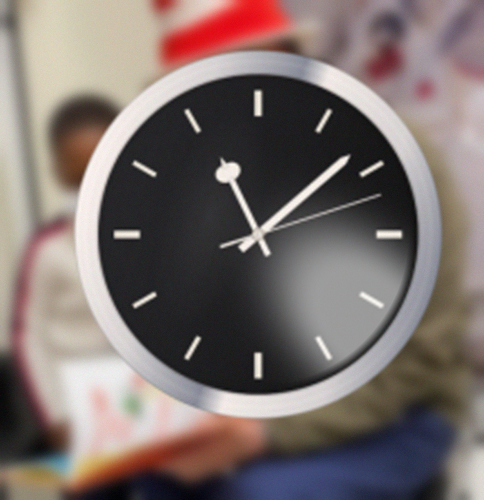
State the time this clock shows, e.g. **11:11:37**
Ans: **11:08:12**
